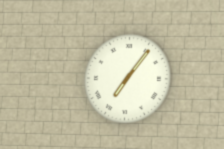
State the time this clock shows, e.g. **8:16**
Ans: **7:06**
